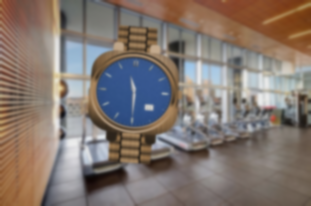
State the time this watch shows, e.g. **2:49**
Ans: **11:30**
